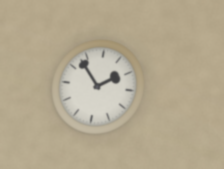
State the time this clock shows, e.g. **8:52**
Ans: **1:53**
